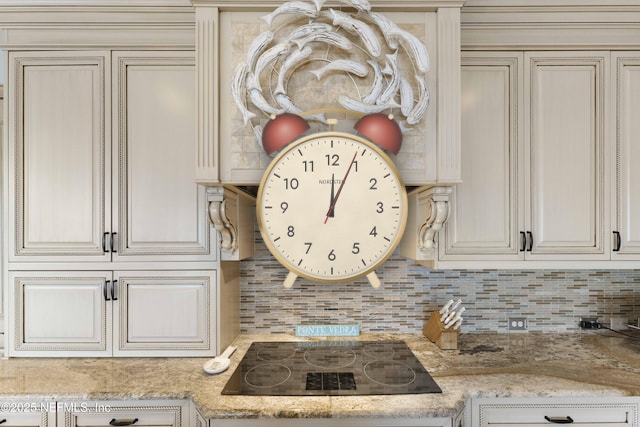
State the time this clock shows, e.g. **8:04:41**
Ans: **12:04:04**
